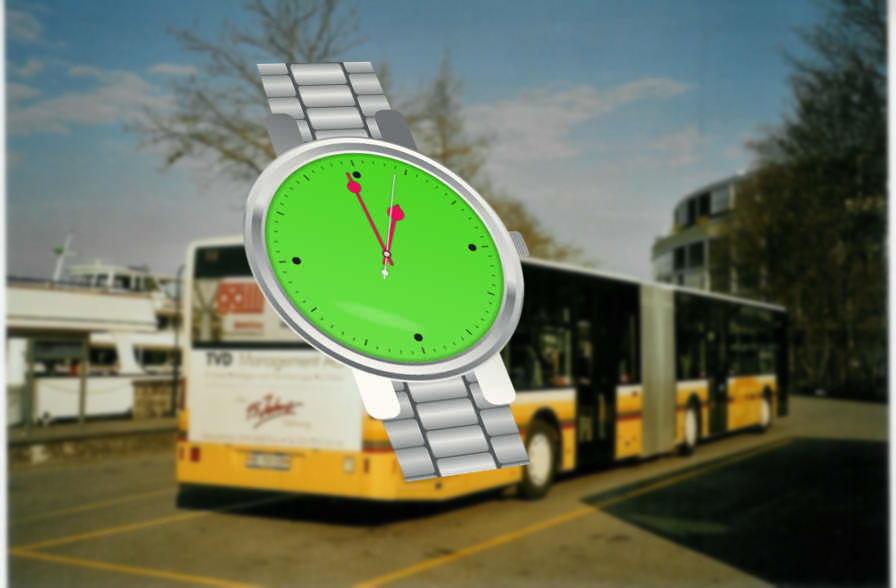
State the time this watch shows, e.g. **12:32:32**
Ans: **12:59:04**
